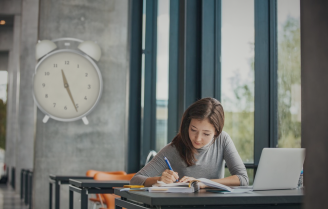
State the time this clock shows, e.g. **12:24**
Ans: **11:26**
